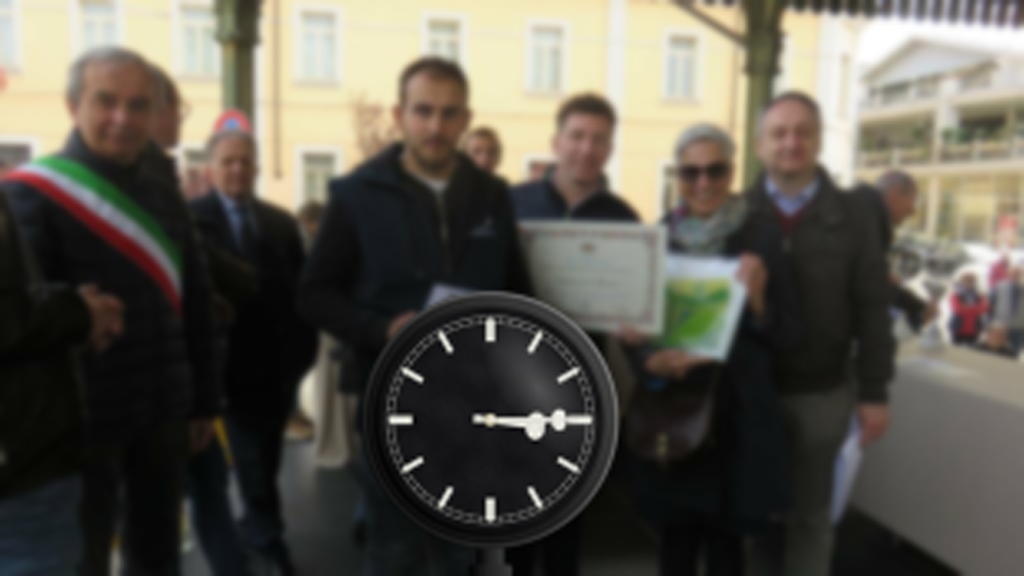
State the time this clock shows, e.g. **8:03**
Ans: **3:15**
